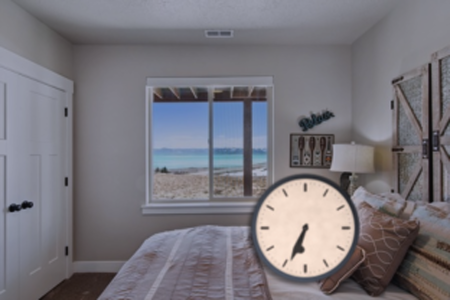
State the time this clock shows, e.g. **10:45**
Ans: **6:34**
